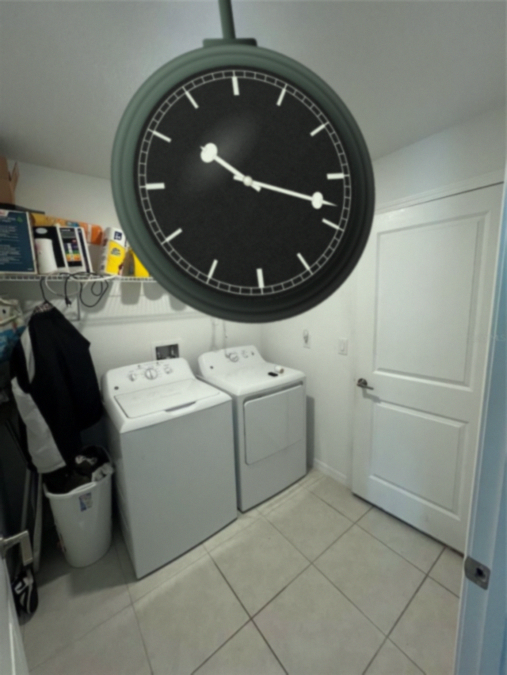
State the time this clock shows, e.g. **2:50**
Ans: **10:18**
